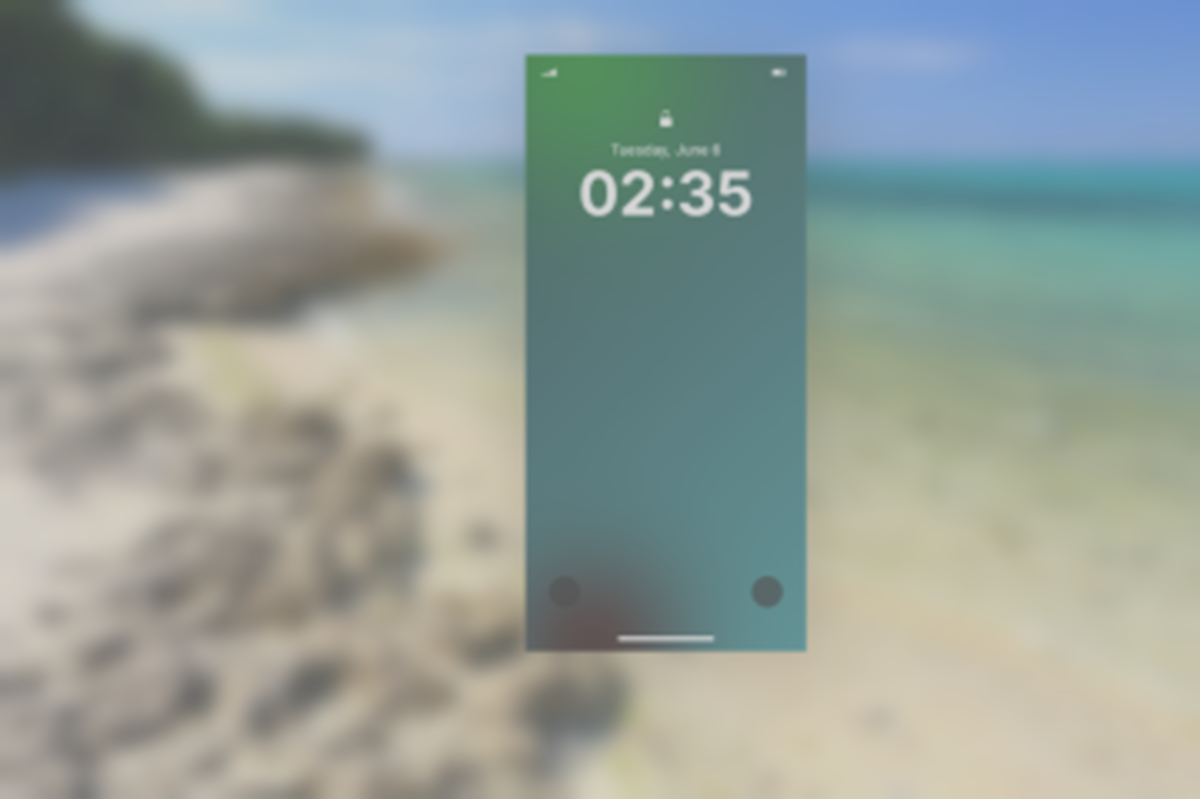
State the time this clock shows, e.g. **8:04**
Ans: **2:35**
